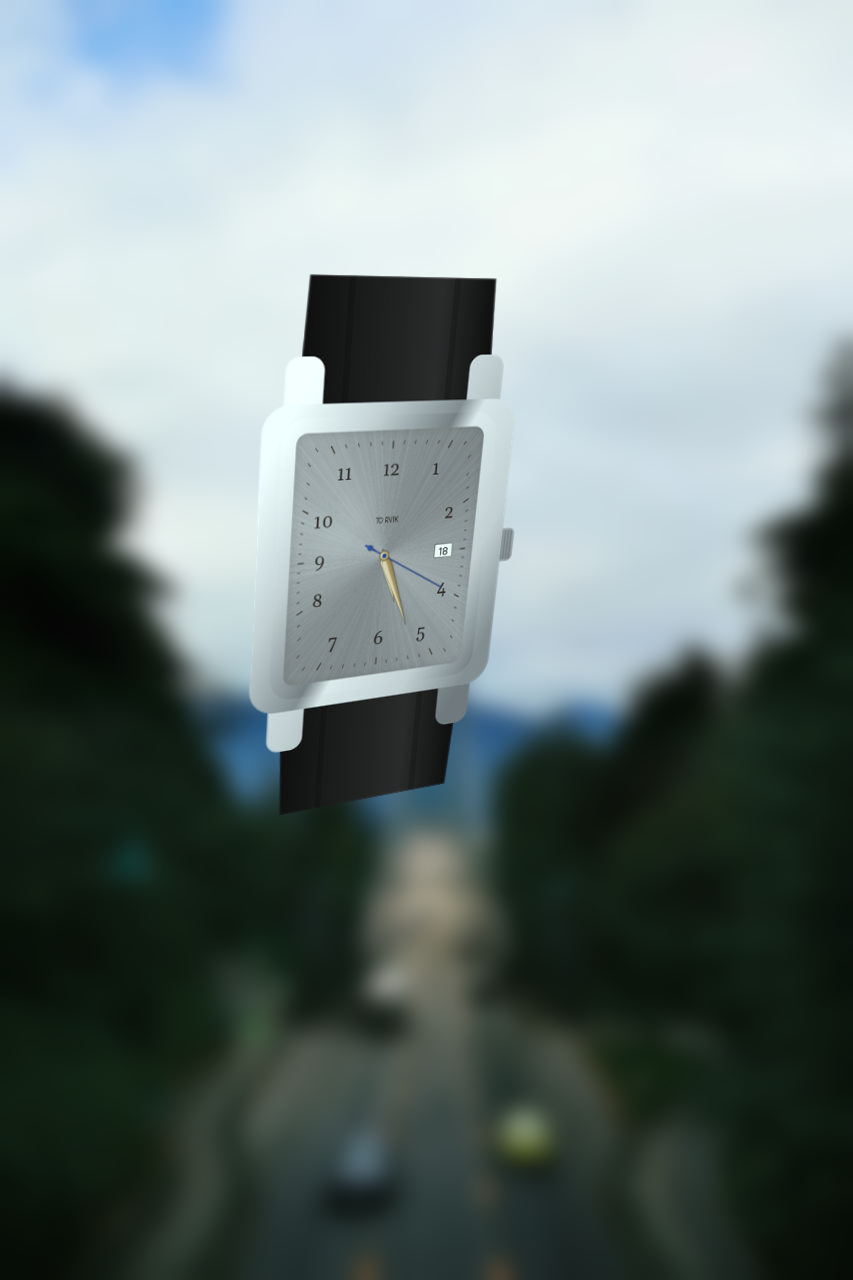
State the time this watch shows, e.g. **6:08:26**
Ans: **5:26:20**
